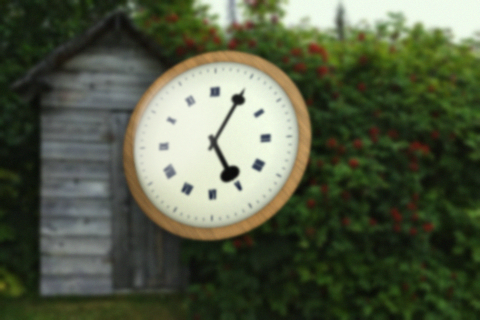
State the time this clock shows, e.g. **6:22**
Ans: **5:05**
